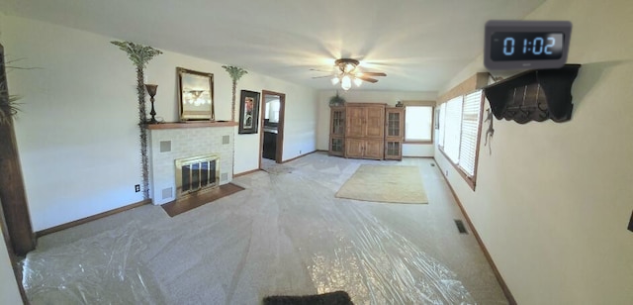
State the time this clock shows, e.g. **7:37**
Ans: **1:02**
